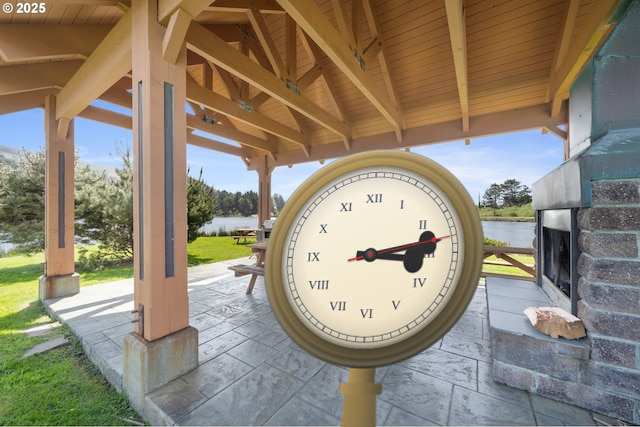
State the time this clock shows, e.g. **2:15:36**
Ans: **3:13:13**
